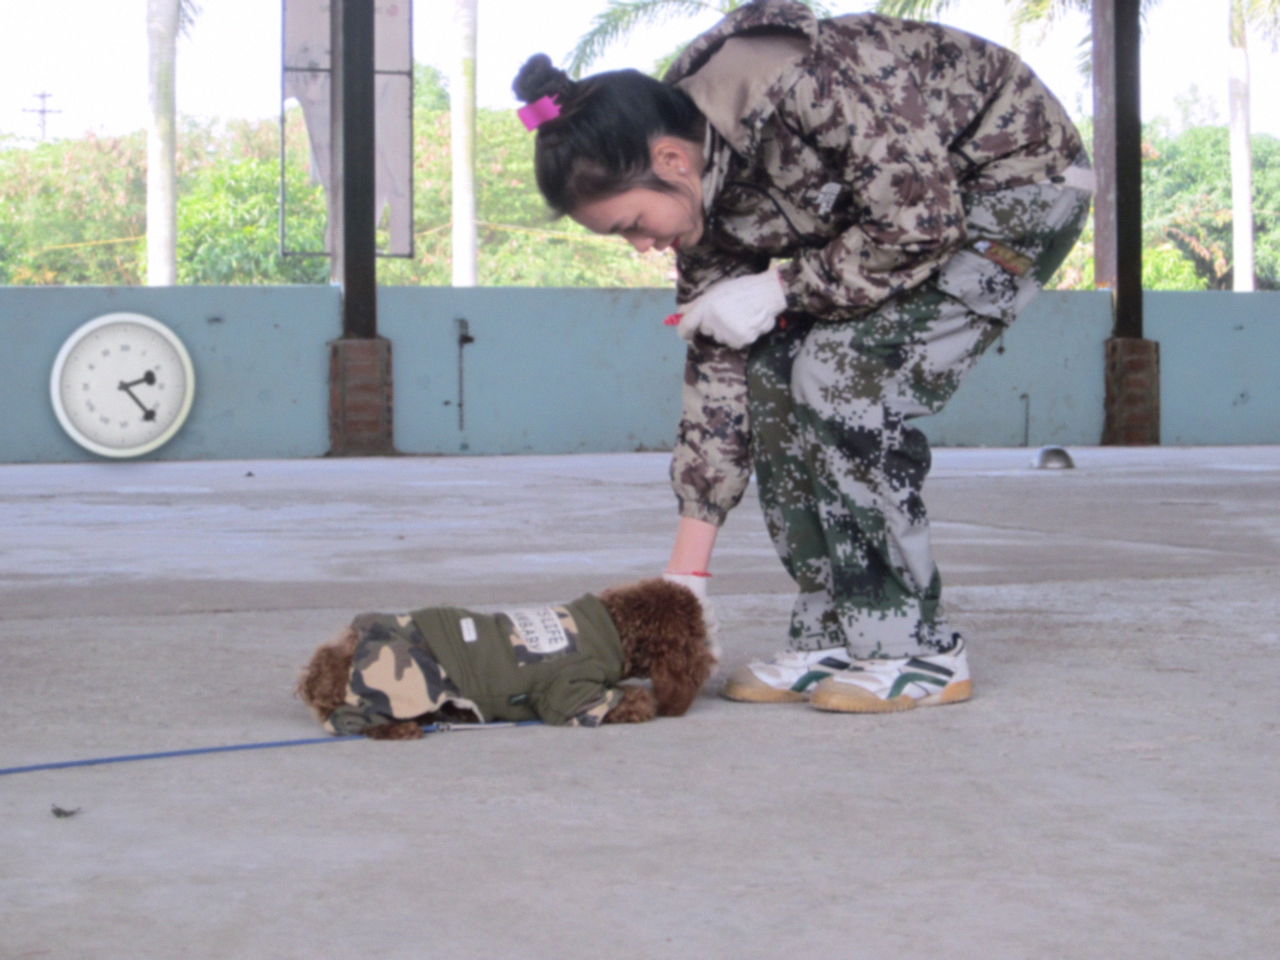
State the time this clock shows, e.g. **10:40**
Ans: **2:23**
